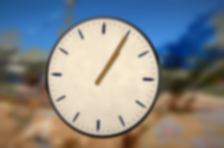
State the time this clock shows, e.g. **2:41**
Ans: **1:05**
